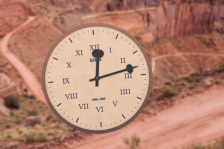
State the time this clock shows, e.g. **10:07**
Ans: **12:13**
